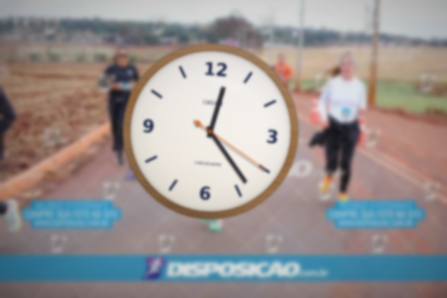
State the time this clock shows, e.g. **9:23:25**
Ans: **12:23:20**
